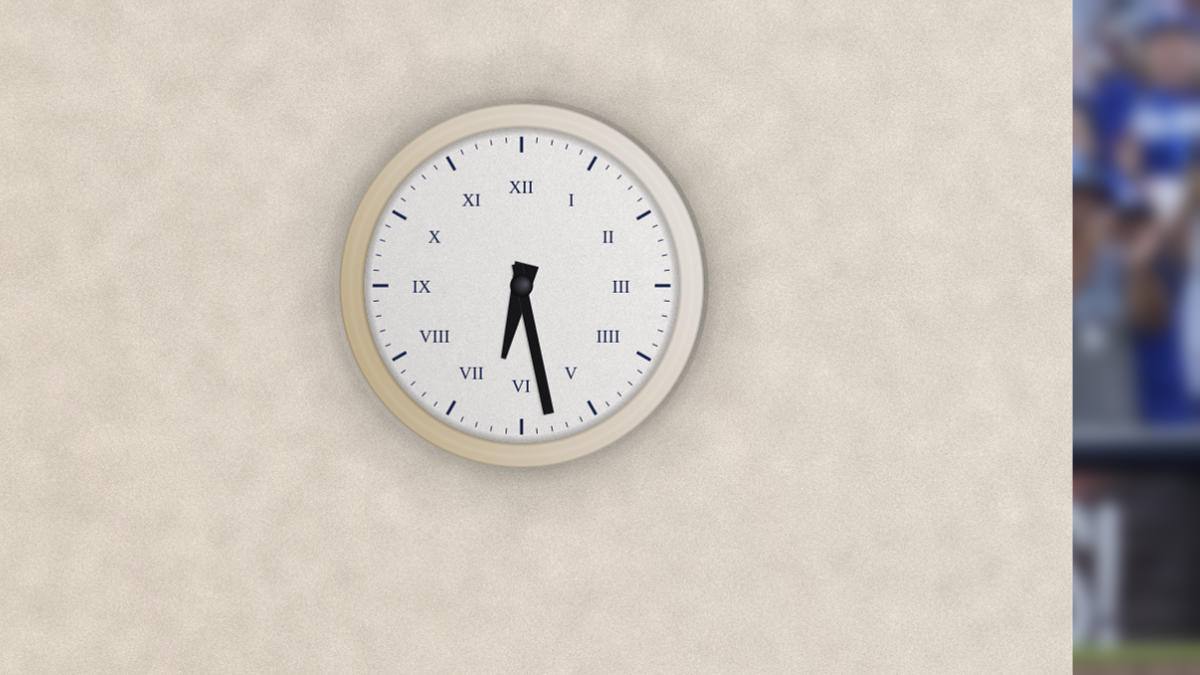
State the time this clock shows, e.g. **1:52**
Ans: **6:28**
